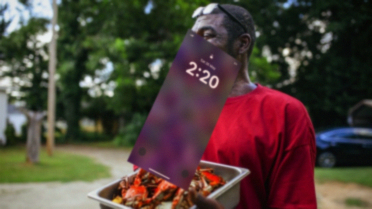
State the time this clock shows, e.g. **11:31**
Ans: **2:20**
